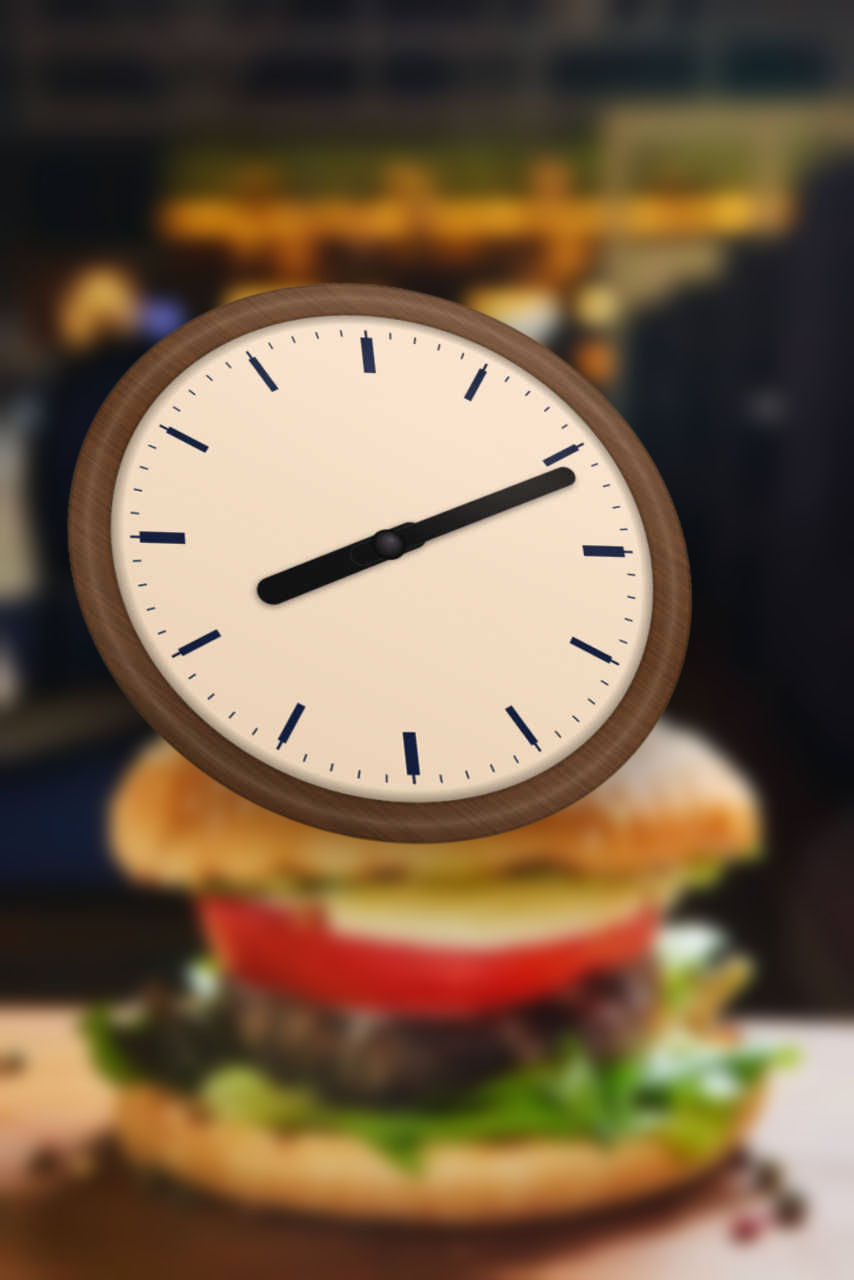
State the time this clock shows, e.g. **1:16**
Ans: **8:11**
